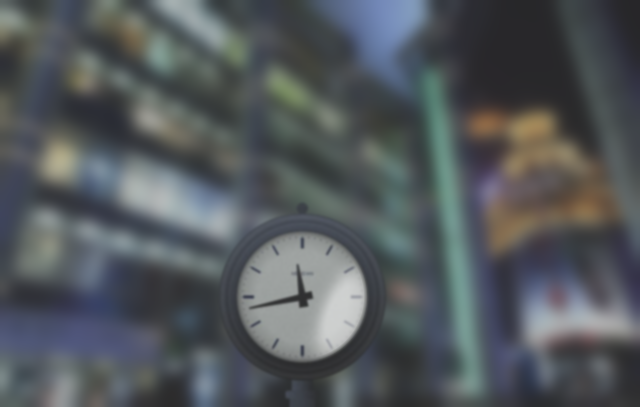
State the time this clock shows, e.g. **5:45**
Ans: **11:43**
